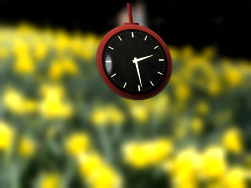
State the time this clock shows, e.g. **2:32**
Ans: **2:29**
